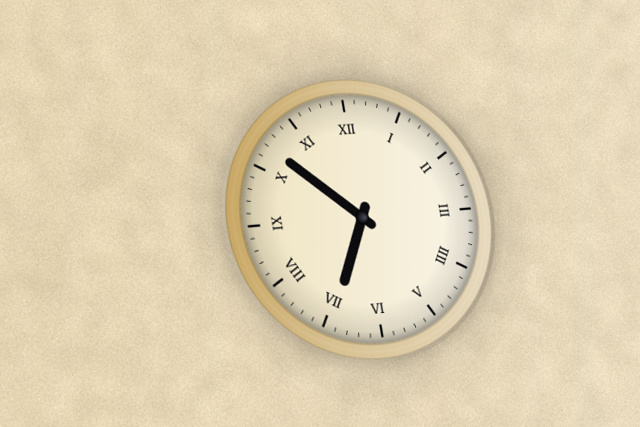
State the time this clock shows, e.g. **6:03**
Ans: **6:52**
